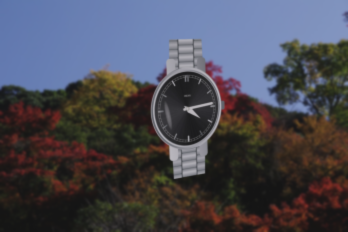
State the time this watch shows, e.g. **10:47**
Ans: **4:14**
